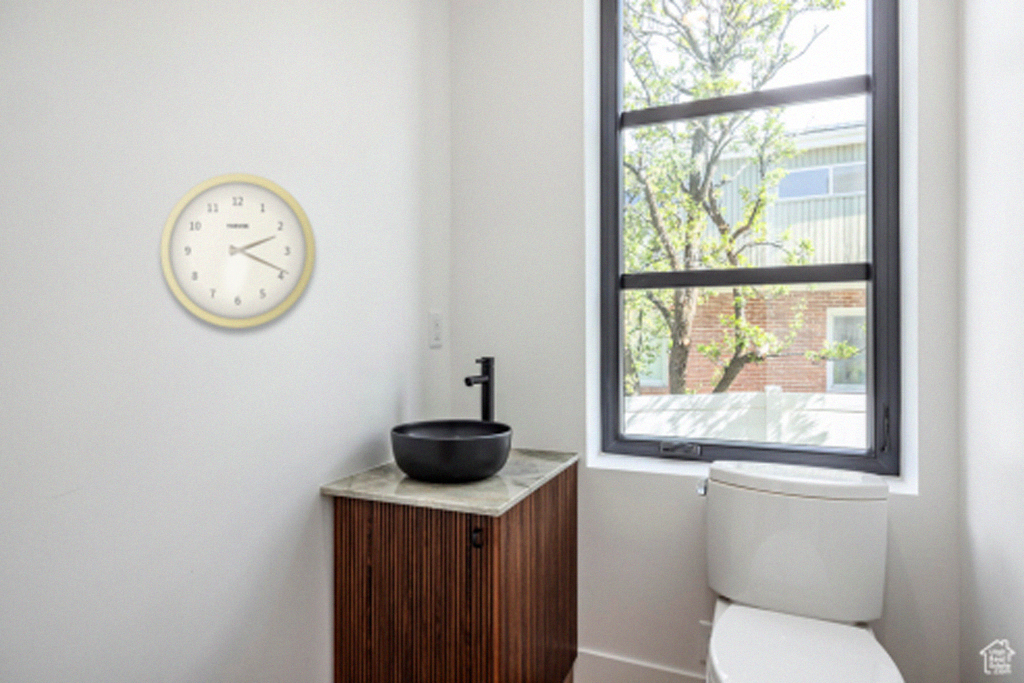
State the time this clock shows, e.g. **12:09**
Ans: **2:19**
